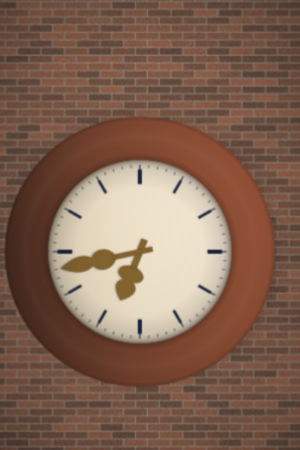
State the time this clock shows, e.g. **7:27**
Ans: **6:43**
